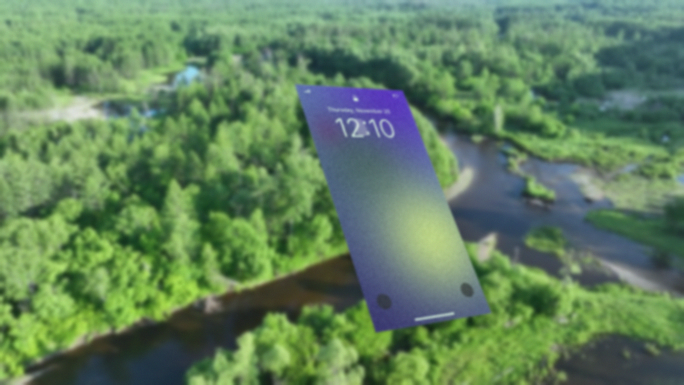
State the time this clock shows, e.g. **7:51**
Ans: **12:10**
